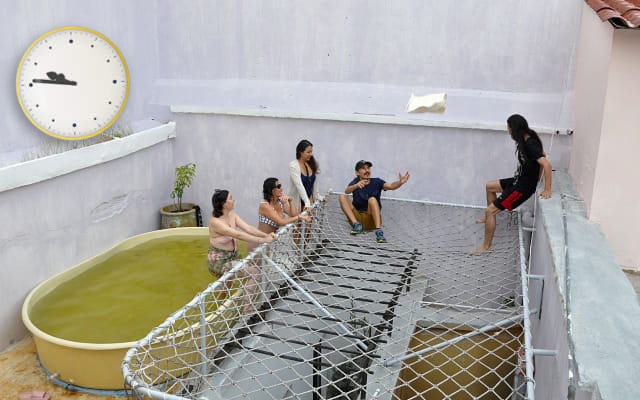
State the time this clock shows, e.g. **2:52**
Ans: **9:46**
